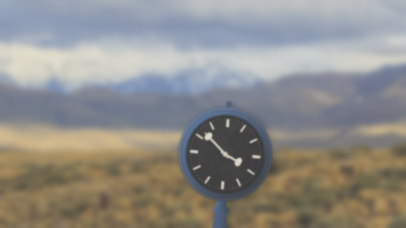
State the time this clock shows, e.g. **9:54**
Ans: **3:52**
